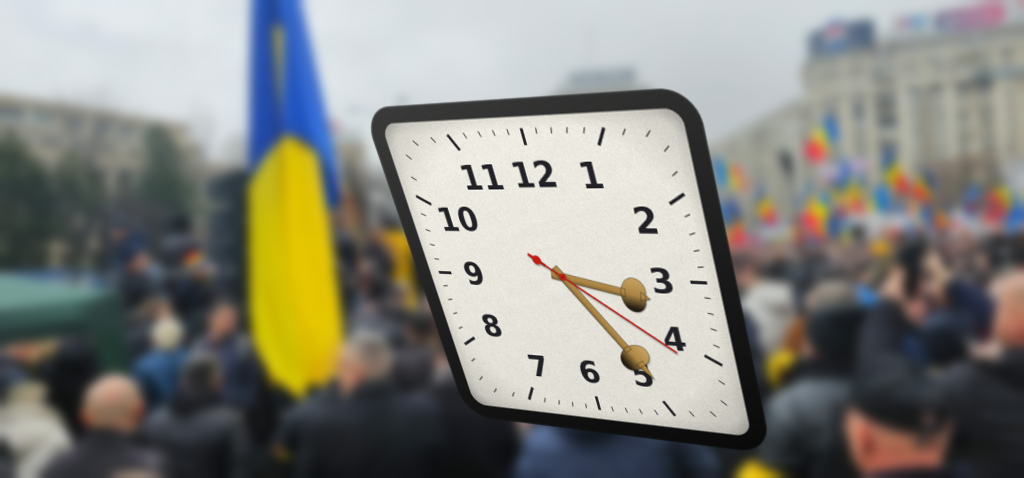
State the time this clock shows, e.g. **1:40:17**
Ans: **3:24:21**
